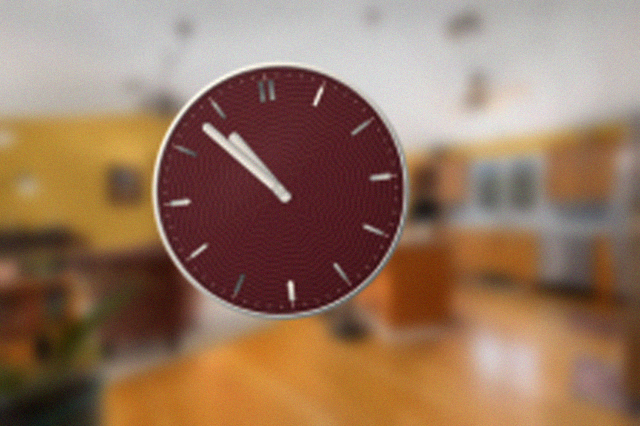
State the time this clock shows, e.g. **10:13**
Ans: **10:53**
